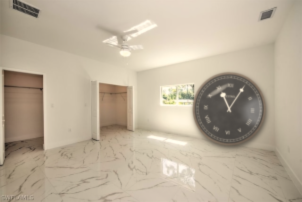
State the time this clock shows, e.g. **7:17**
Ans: **11:05**
